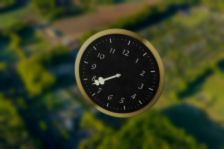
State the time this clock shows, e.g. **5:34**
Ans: **7:38**
